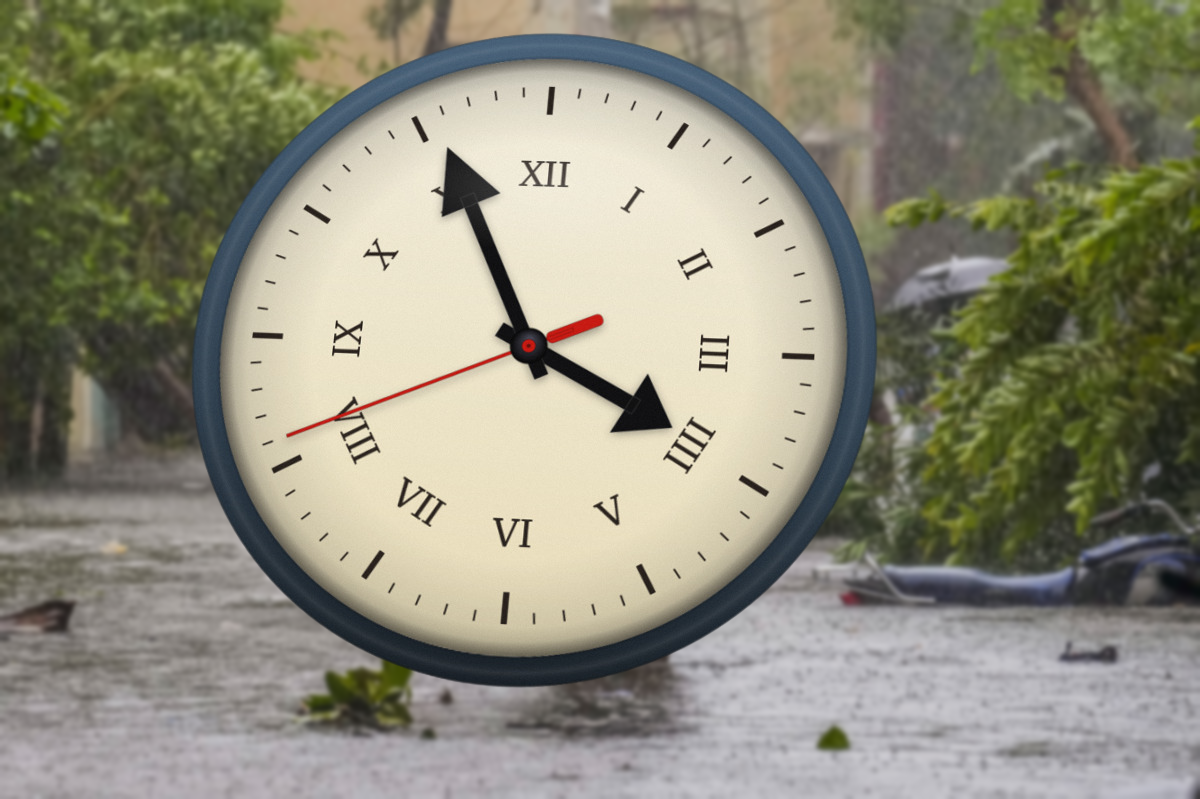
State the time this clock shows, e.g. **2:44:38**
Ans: **3:55:41**
